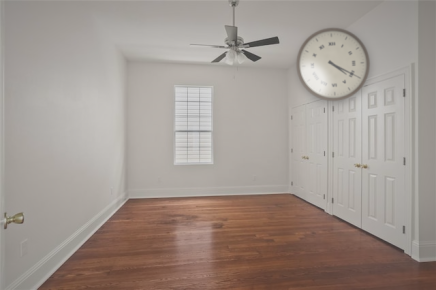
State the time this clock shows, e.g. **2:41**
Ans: **4:20**
